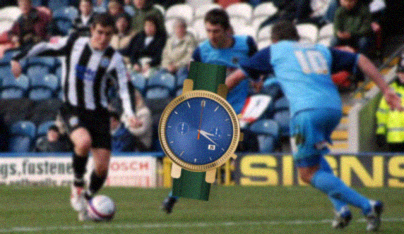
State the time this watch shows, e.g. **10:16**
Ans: **3:20**
